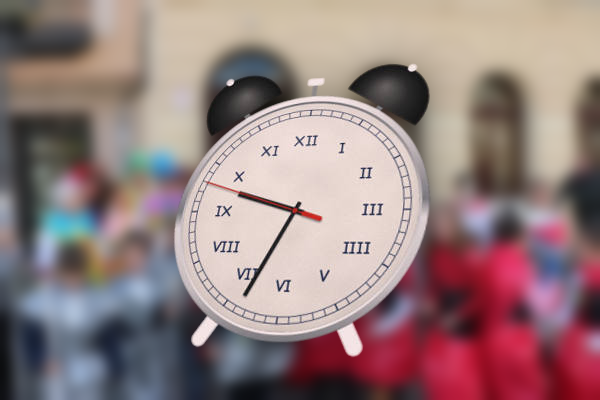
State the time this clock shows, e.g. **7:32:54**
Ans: **9:33:48**
